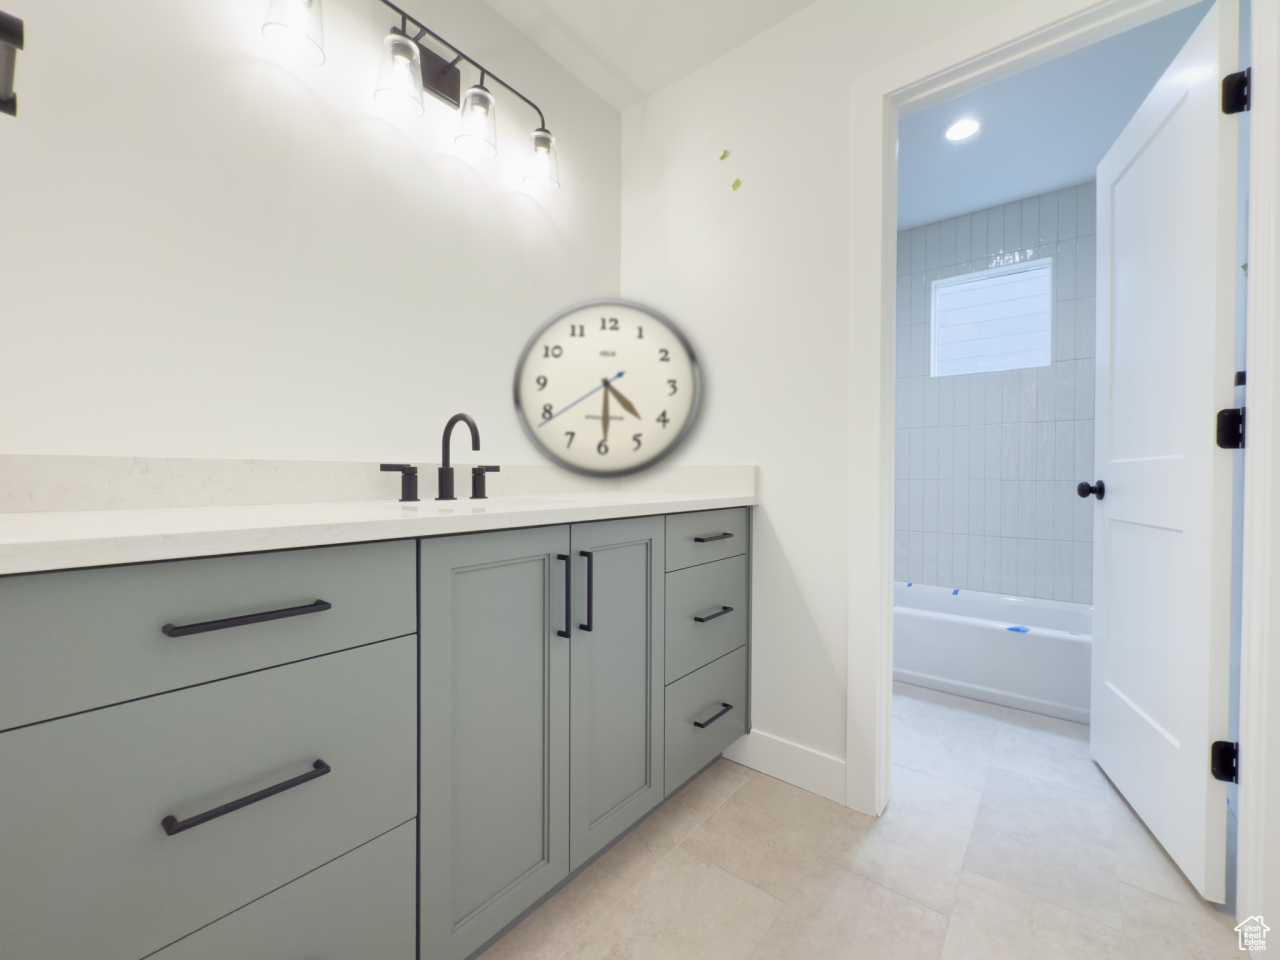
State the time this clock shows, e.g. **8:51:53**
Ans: **4:29:39**
